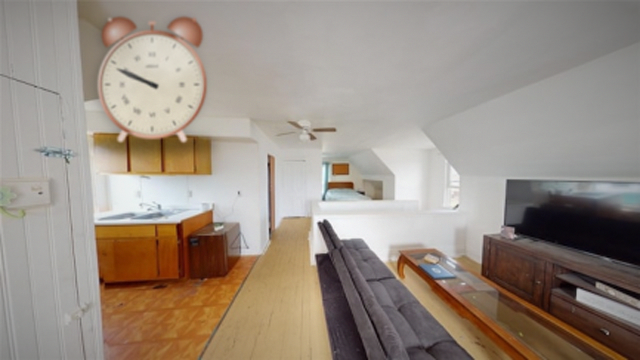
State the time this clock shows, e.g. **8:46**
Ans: **9:49**
